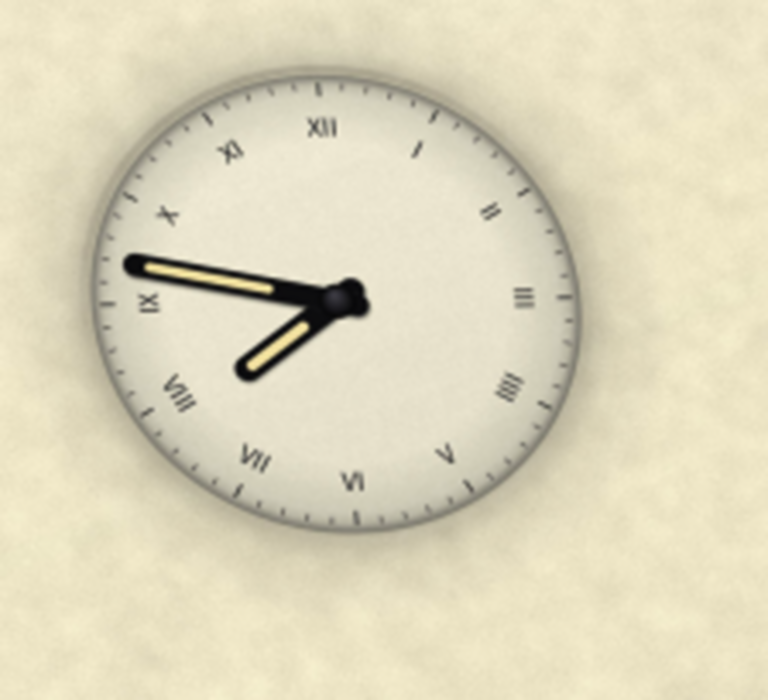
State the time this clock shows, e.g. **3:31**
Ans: **7:47**
